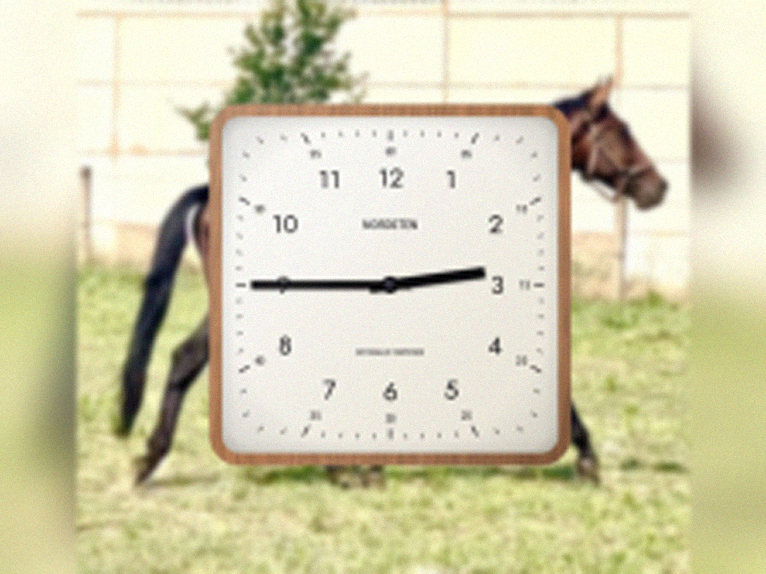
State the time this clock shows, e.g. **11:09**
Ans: **2:45**
